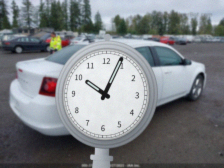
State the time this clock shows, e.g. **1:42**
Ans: **10:04**
